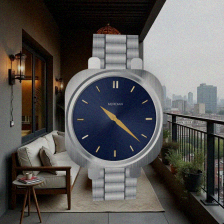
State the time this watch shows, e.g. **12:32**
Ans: **10:22**
